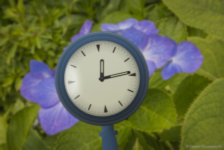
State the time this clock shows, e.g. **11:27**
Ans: **12:14**
